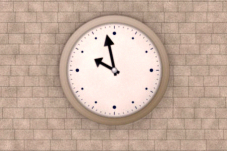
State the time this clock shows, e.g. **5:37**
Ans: **9:58**
